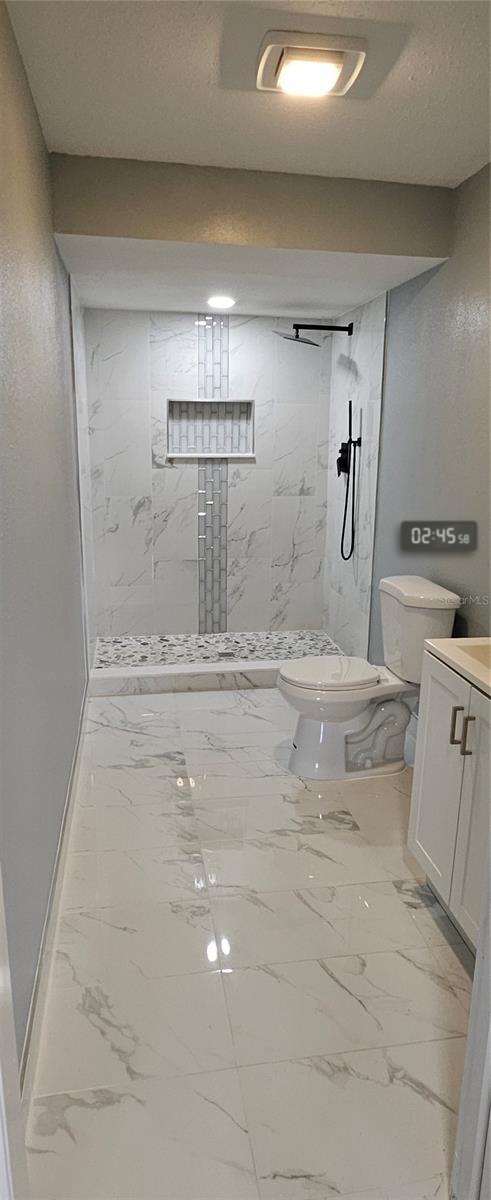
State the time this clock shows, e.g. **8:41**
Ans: **2:45**
